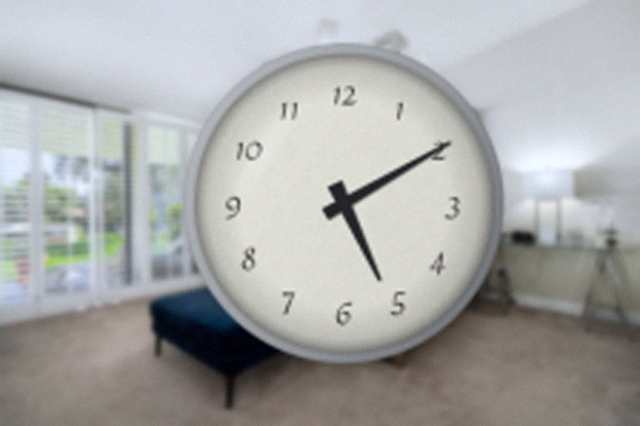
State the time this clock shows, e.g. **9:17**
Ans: **5:10**
